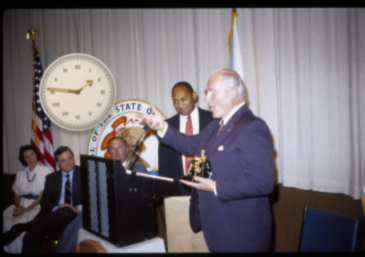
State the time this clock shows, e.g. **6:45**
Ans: **1:46**
